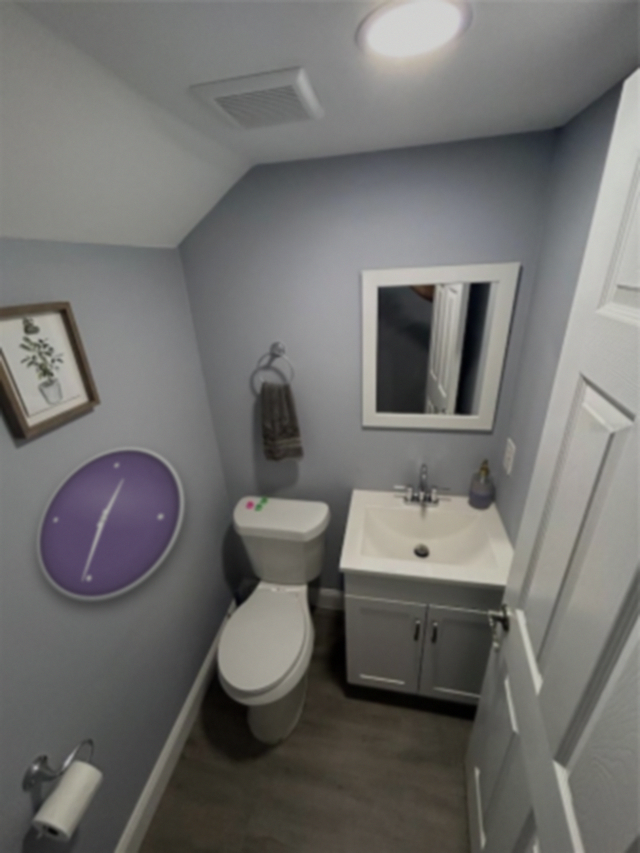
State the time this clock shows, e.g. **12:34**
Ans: **12:31**
